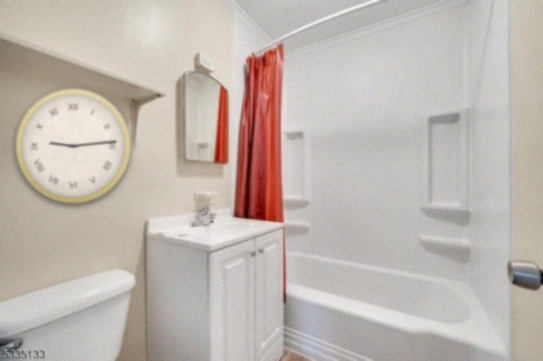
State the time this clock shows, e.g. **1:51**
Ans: **9:14**
